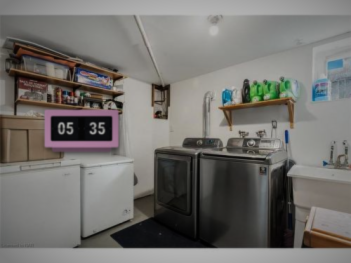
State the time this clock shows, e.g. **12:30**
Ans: **5:35**
